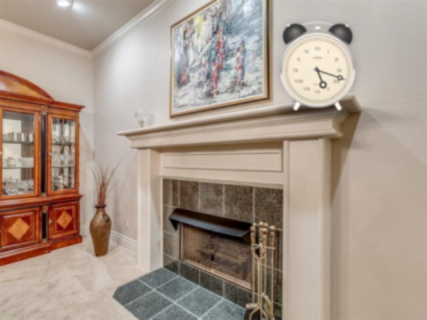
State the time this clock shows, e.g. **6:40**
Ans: **5:18**
